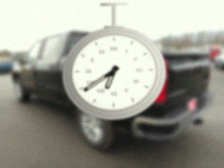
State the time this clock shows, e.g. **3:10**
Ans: **6:39**
